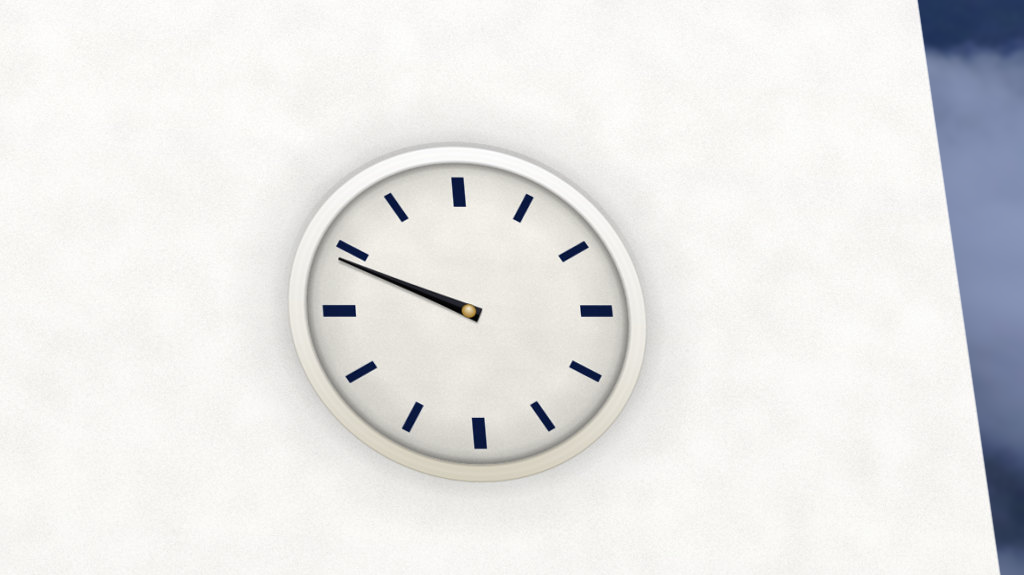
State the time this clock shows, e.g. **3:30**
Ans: **9:49**
